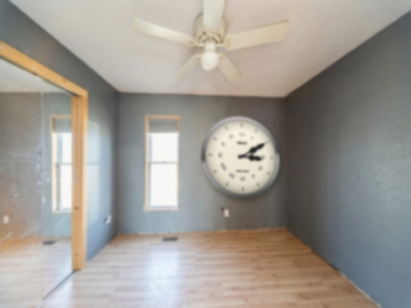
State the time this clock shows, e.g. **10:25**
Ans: **3:10**
